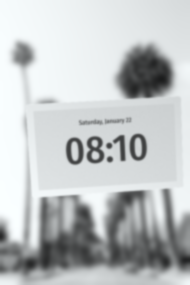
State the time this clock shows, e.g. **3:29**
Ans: **8:10**
